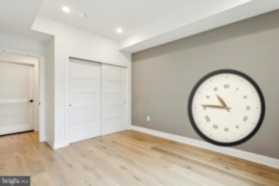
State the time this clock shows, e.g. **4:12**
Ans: **10:46**
